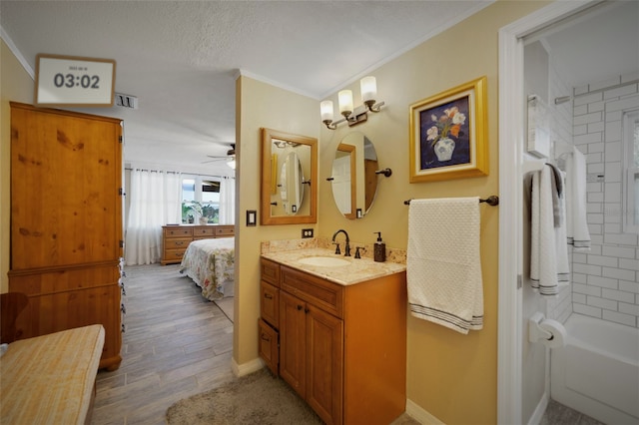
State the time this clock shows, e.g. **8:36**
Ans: **3:02**
